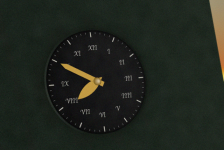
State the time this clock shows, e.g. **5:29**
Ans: **7:50**
